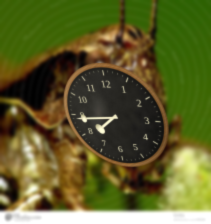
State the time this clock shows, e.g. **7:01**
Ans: **7:44**
